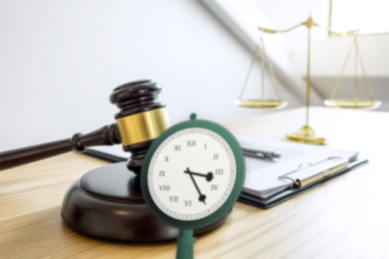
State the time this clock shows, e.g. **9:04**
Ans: **3:25**
